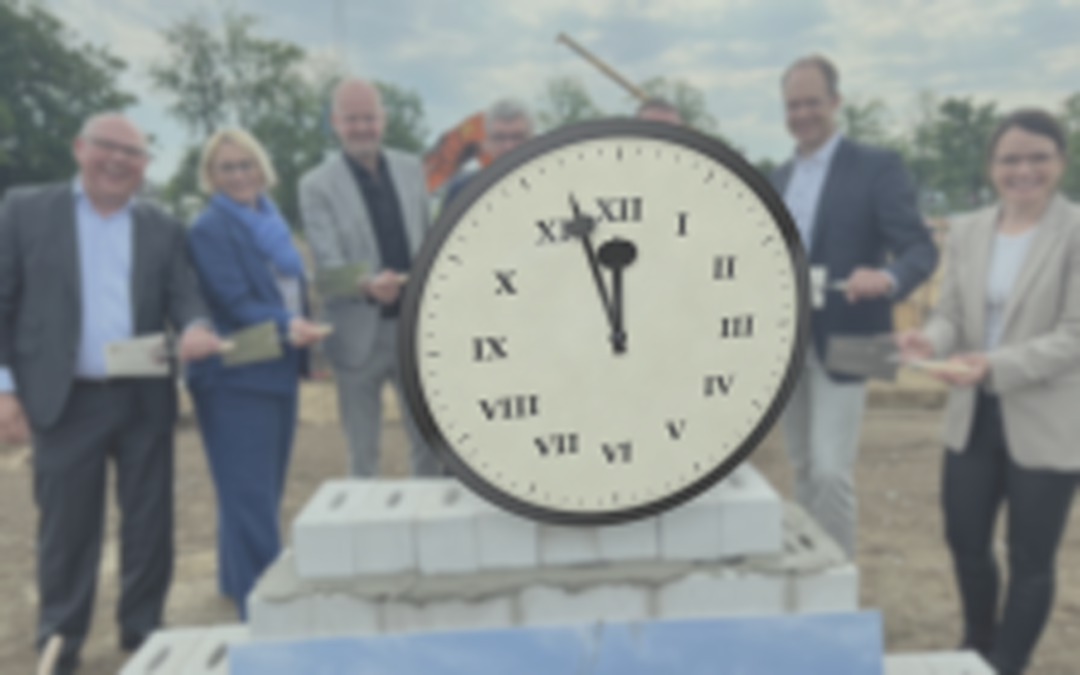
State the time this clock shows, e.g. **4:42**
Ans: **11:57**
